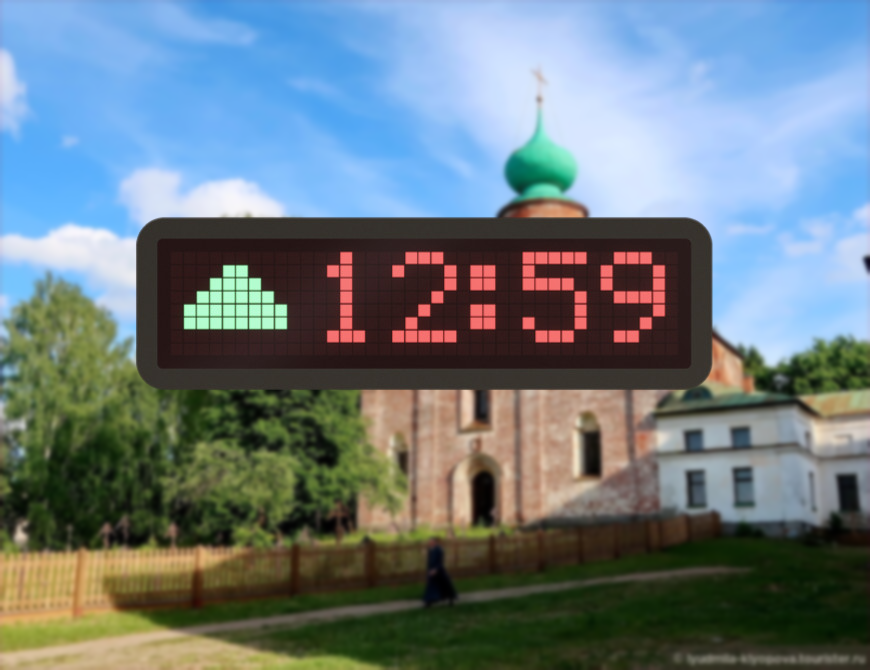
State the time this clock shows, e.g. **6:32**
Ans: **12:59**
